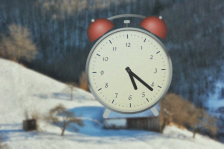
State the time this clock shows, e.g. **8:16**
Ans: **5:22**
